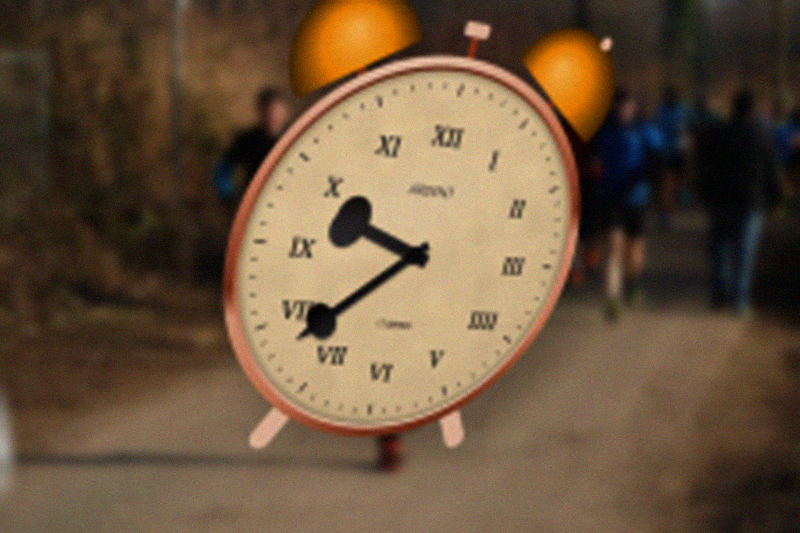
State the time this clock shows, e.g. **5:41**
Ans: **9:38**
